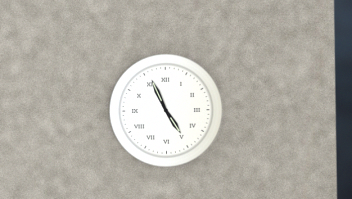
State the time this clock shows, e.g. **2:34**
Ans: **4:56**
